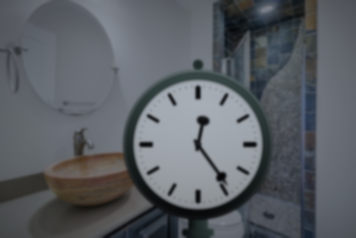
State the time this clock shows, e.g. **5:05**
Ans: **12:24**
